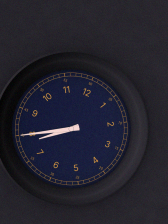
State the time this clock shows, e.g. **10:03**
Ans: **7:40**
